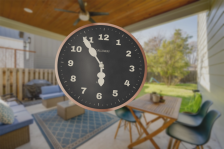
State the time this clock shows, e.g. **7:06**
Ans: **5:54**
